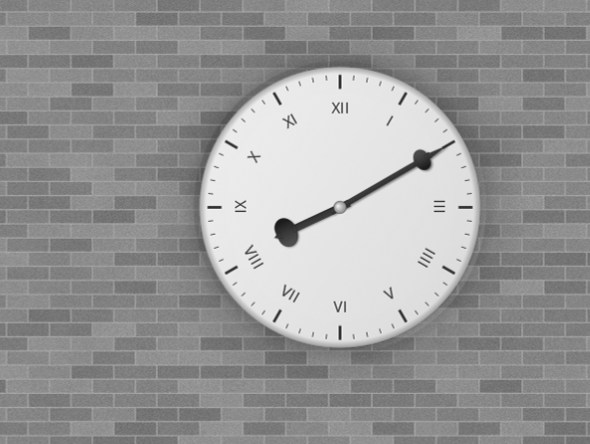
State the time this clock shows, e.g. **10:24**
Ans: **8:10**
